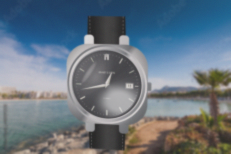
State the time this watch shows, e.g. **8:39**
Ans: **12:43**
